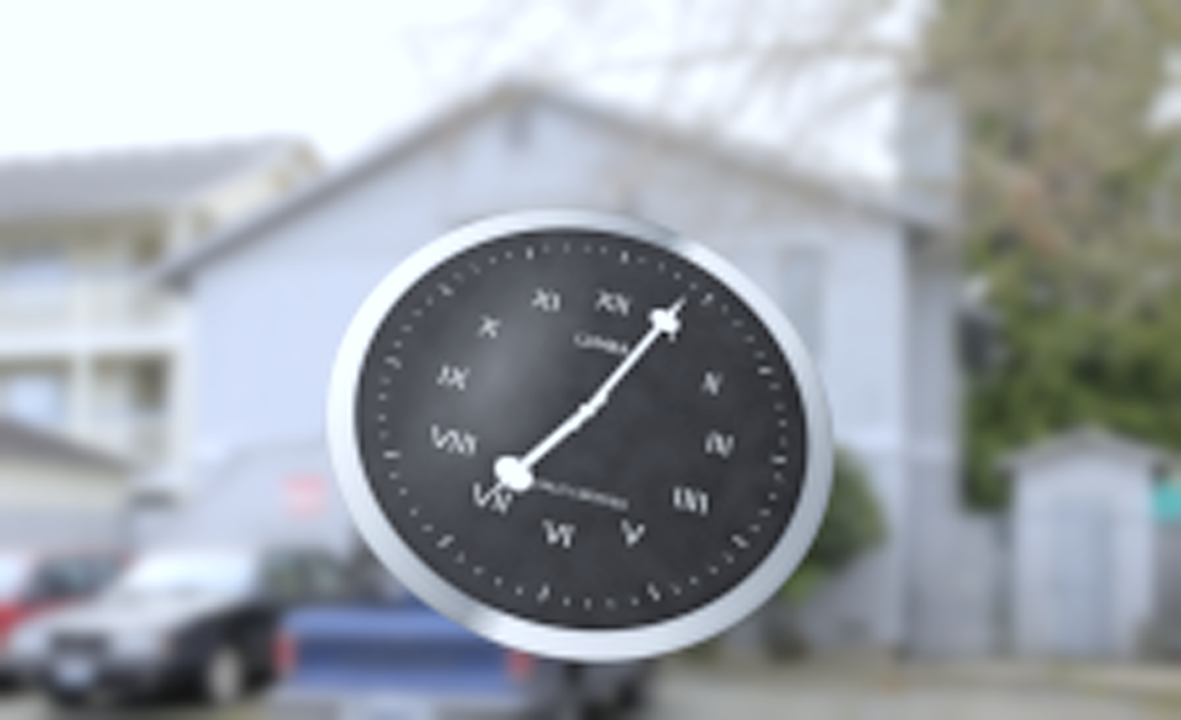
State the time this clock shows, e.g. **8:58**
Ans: **7:04**
